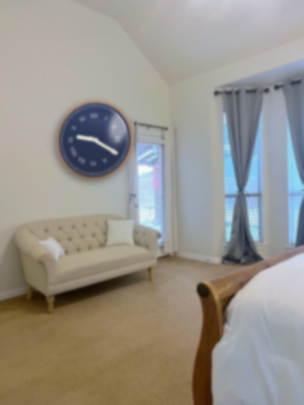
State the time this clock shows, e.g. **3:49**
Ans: **9:20**
